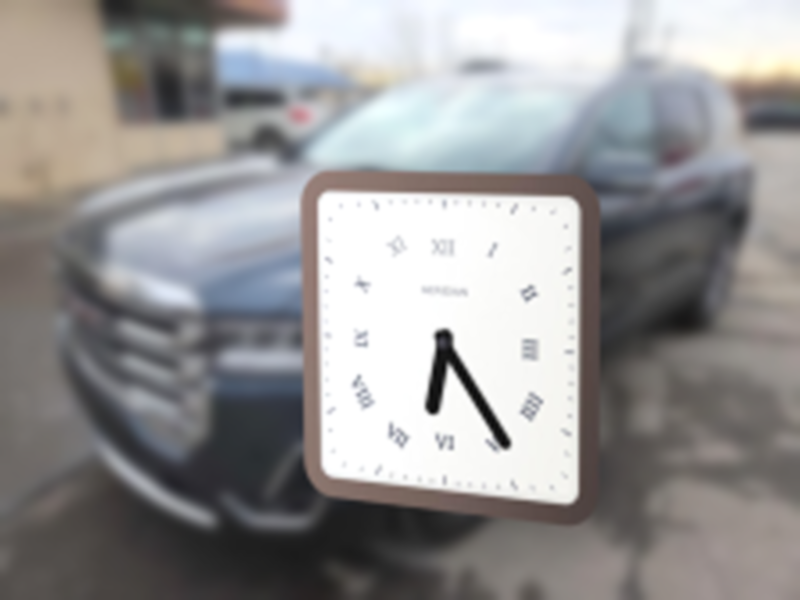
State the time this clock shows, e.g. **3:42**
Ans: **6:24**
